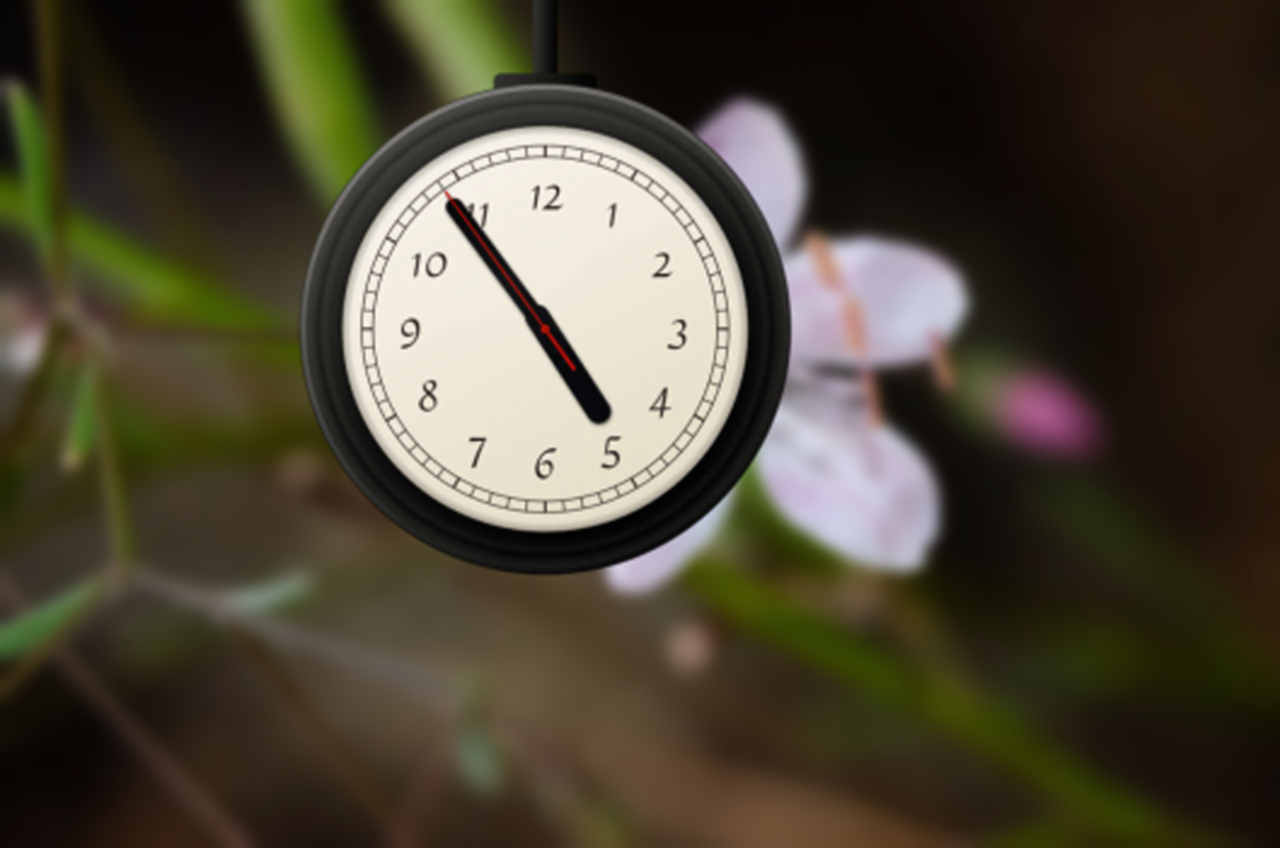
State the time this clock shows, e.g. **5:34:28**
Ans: **4:53:54**
